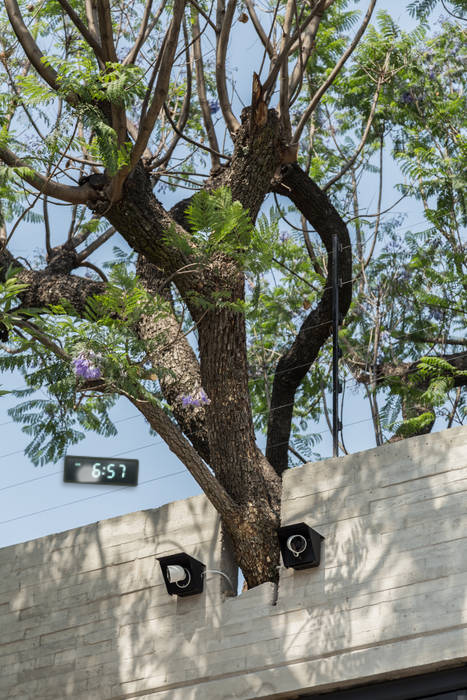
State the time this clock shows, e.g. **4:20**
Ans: **6:57**
